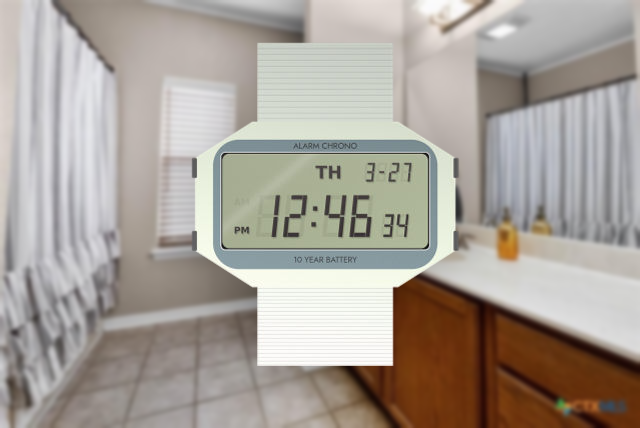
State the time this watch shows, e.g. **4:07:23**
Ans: **12:46:34**
